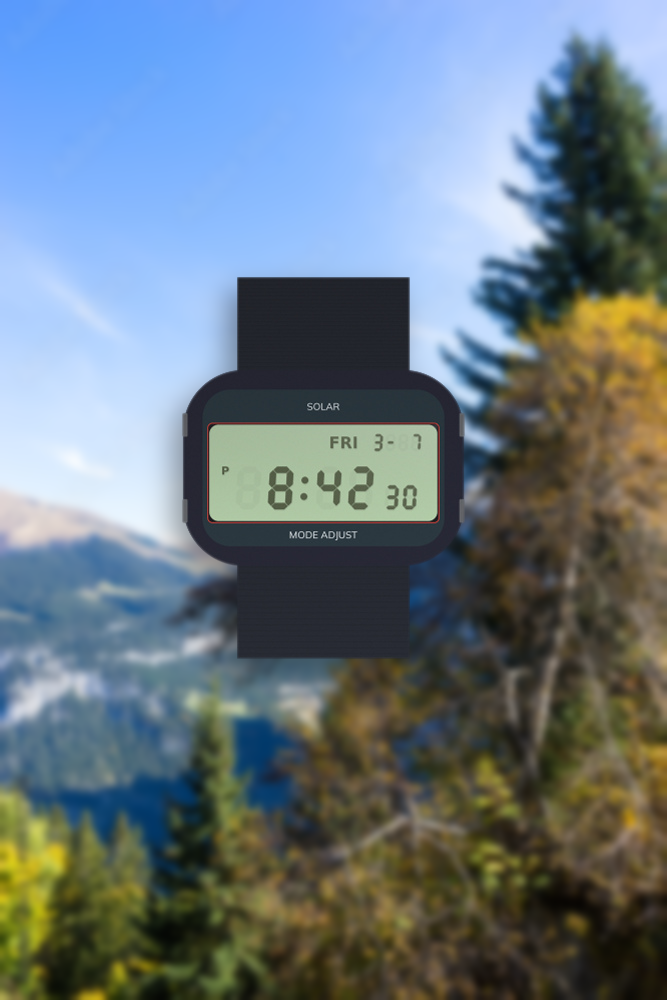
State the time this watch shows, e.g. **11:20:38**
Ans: **8:42:30**
